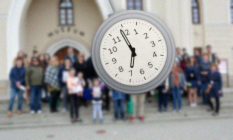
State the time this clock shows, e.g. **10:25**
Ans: **6:59**
